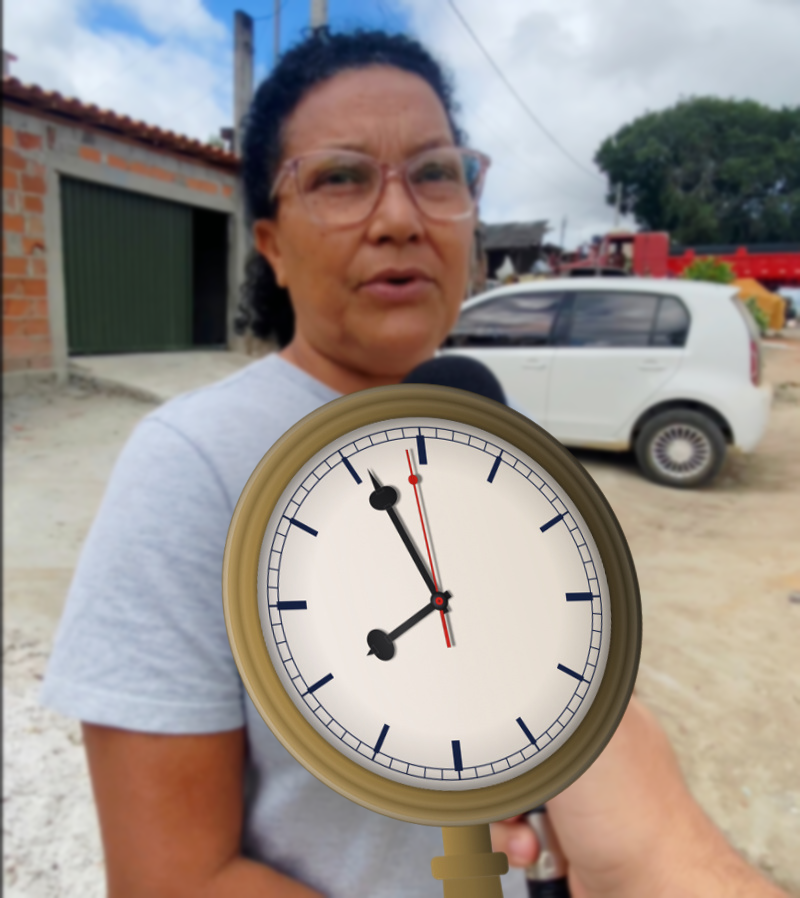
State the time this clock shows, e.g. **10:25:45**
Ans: **7:55:59**
